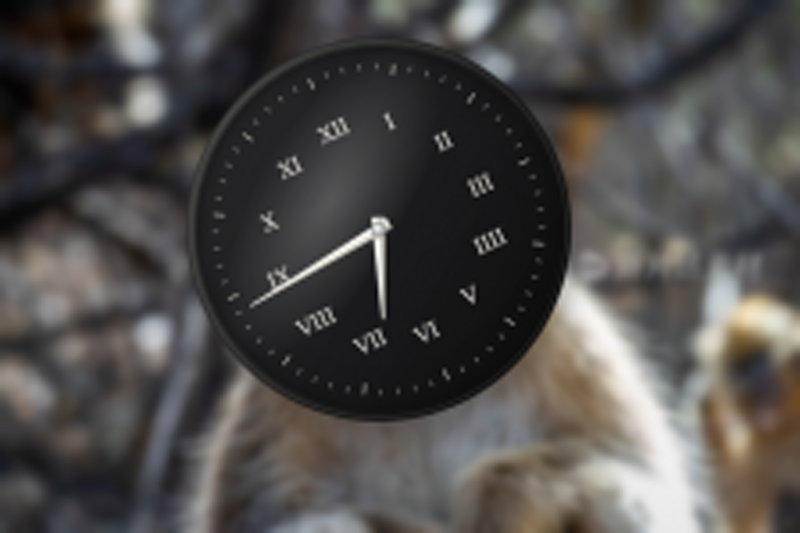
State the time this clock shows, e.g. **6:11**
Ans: **6:44**
